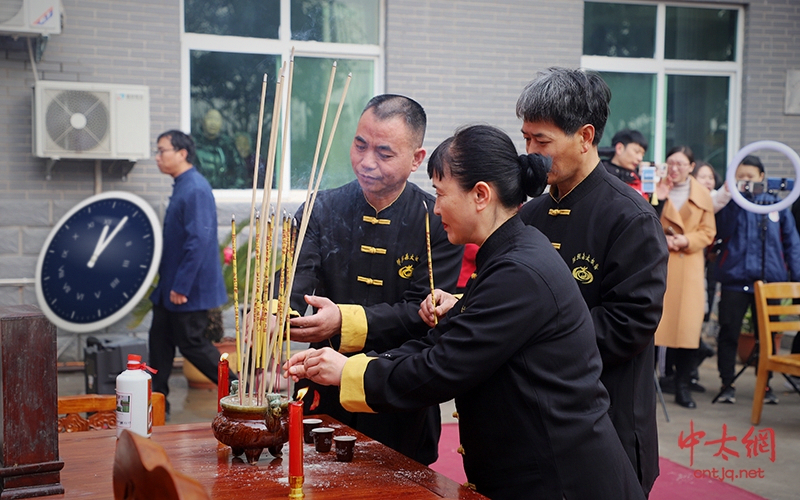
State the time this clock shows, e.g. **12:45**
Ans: **12:04**
